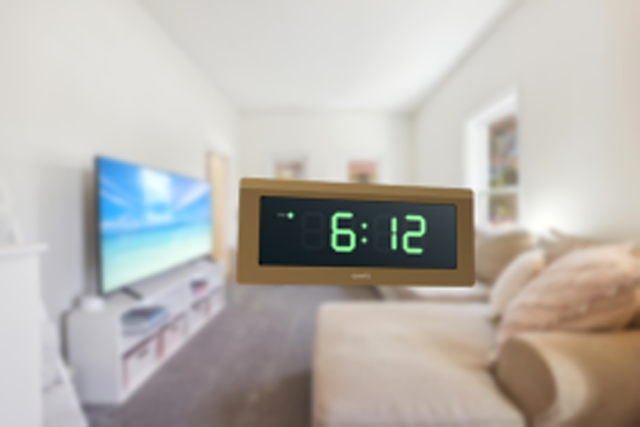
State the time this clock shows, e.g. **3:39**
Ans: **6:12**
